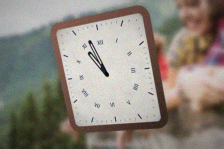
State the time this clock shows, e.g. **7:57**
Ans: **10:57**
